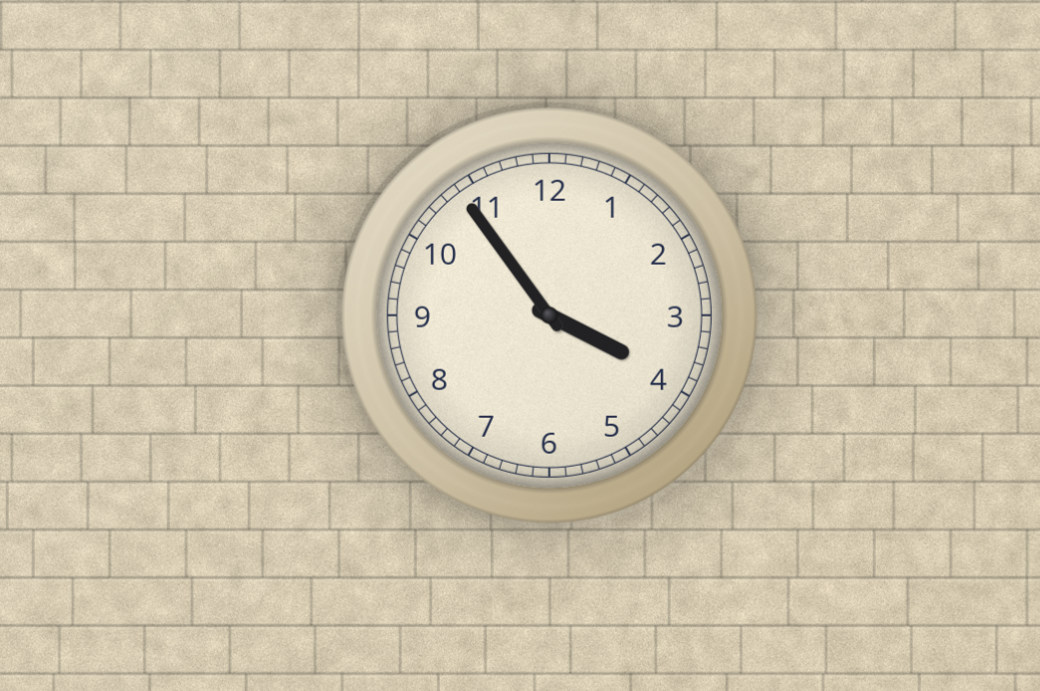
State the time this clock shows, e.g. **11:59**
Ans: **3:54**
